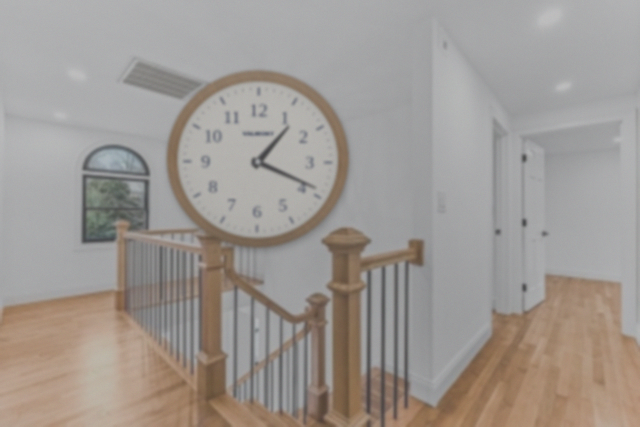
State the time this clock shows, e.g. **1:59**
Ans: **1:19**
